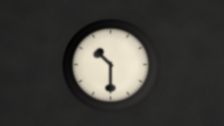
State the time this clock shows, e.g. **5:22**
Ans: **10:30**
